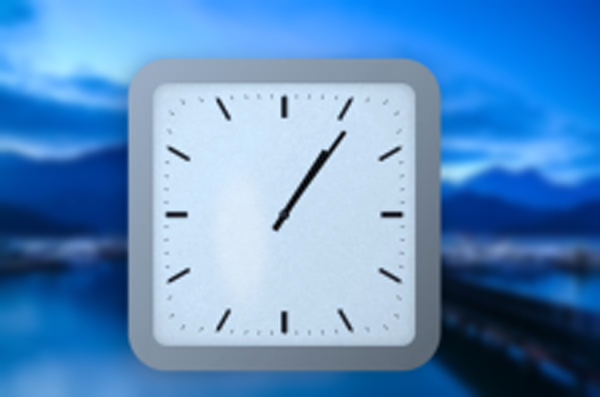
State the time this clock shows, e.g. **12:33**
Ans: **1:06**
